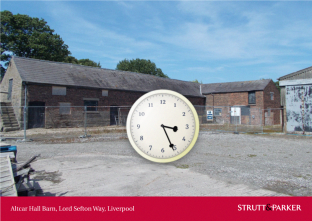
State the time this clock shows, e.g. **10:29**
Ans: **3:26**
